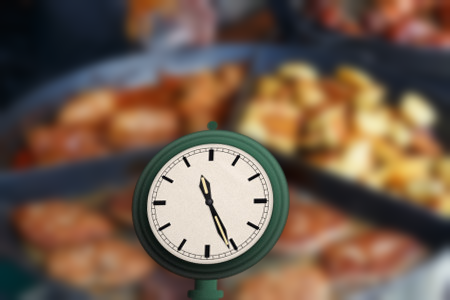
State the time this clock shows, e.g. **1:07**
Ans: **11:26**
